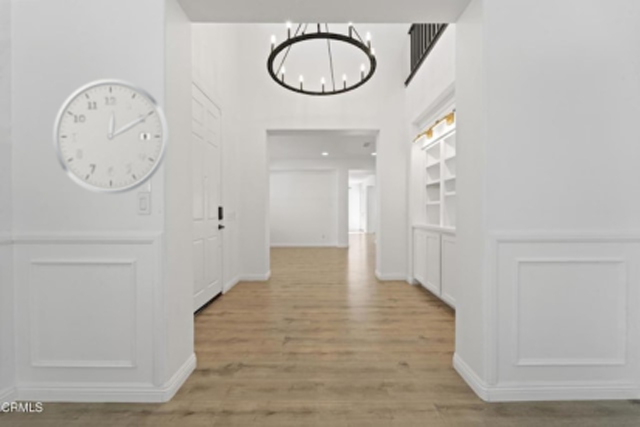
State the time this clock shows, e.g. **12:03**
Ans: **12:10**
